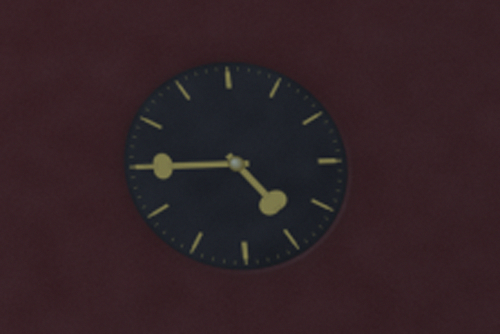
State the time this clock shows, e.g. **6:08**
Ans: **4:45**
